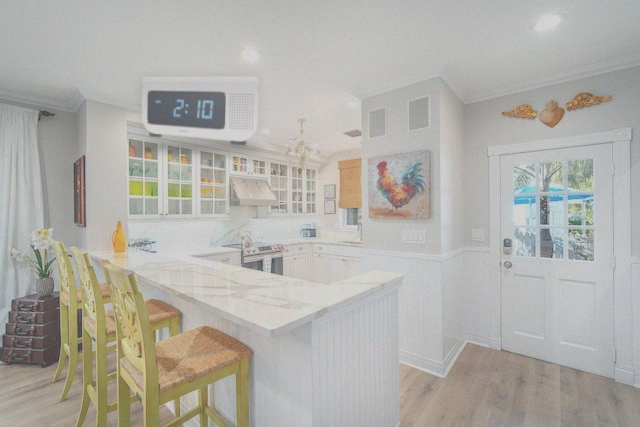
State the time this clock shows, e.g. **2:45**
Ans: **2:10**
